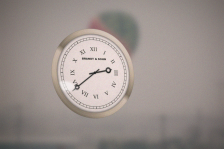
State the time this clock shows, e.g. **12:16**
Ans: **2:39**
